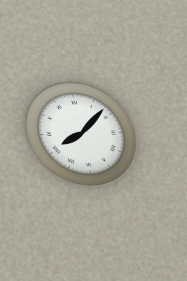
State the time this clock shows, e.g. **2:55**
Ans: **8:08**
